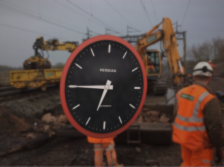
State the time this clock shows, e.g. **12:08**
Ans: **6:45**
